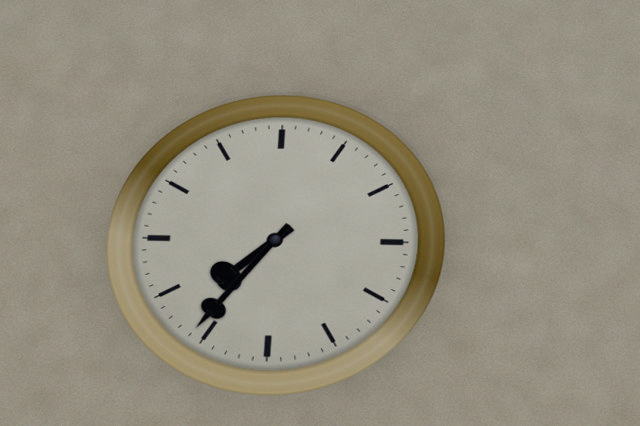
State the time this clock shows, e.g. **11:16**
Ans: **7:36**
